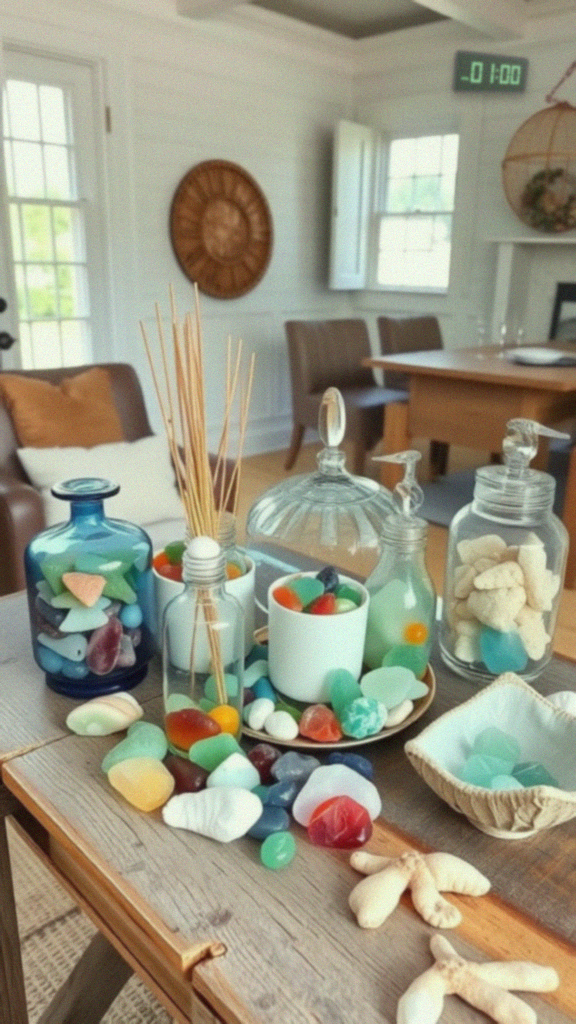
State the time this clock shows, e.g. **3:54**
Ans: **1:00**
